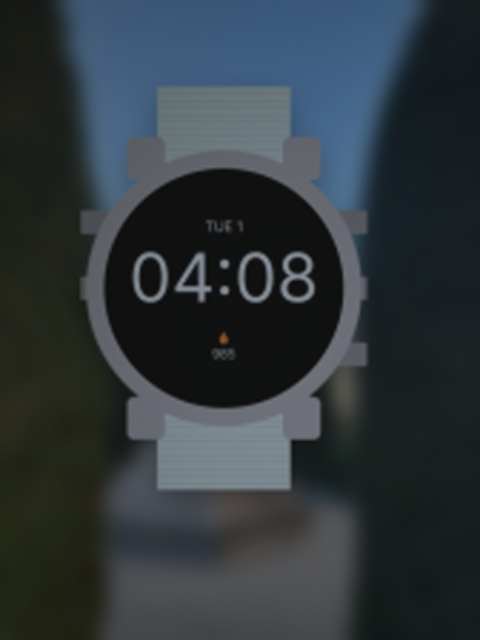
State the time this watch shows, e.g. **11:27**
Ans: **4:08**
